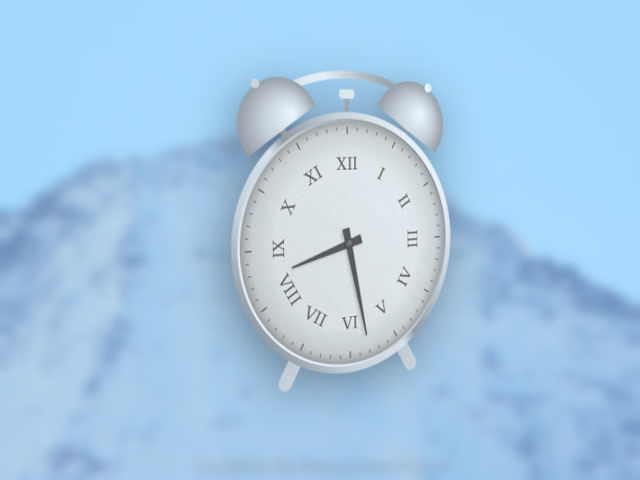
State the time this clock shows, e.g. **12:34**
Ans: **8:28**
